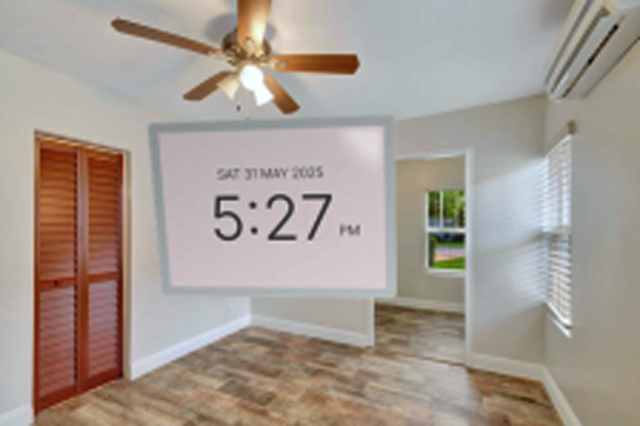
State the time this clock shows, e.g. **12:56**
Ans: **5:27**
